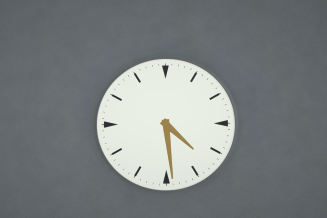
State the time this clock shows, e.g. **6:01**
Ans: **4:29**
